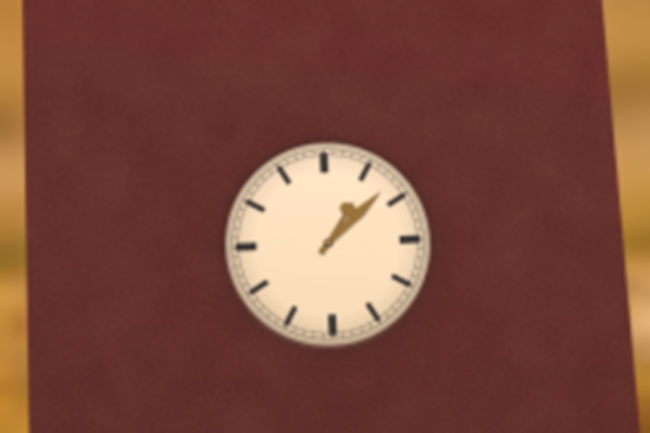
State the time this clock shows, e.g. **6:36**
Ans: **1:08**
